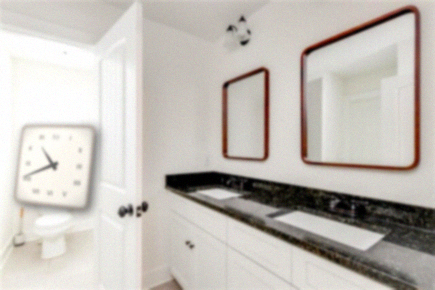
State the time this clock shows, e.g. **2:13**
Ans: **10:41**
